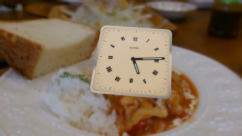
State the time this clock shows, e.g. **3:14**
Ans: **5:14**
